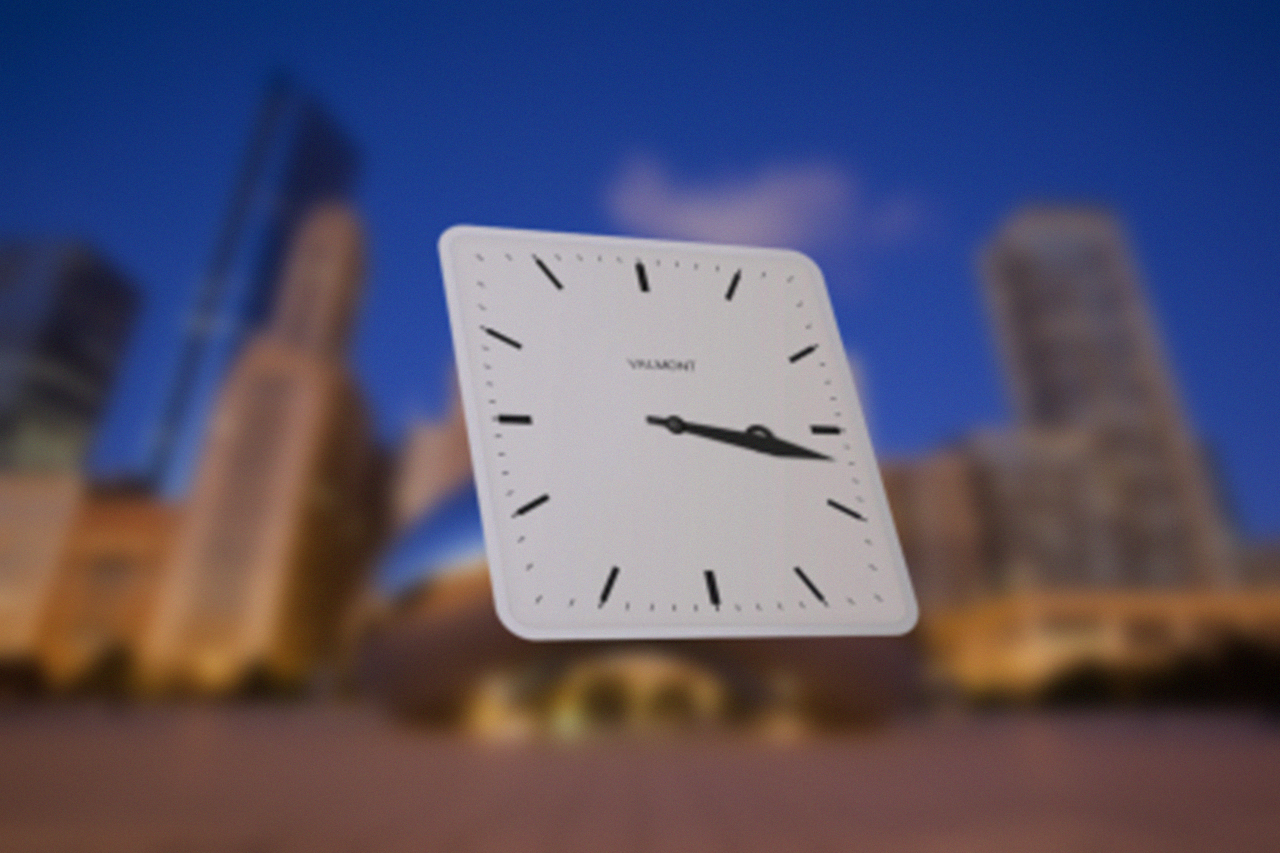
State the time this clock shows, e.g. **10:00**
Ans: **3:17**
